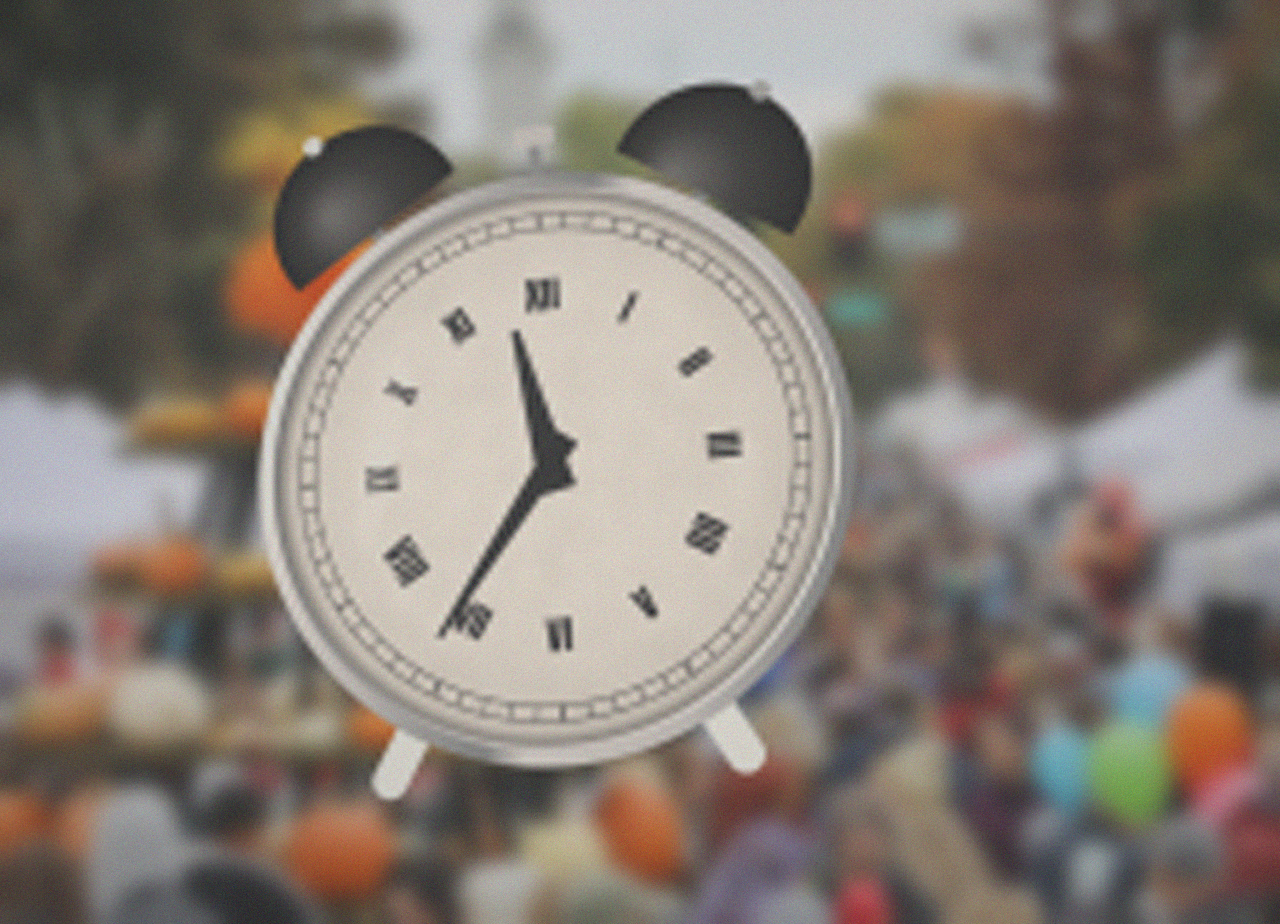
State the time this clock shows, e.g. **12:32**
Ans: **11:36**
